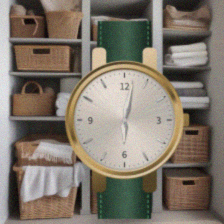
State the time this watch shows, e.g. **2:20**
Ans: **6:02**
